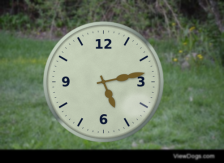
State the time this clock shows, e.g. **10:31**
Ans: **5:13**
